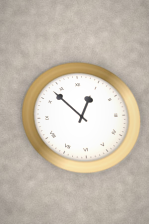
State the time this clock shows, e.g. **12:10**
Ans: **12:53**
